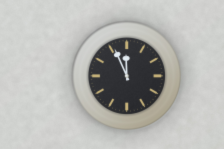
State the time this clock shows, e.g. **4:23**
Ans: **11:56**
